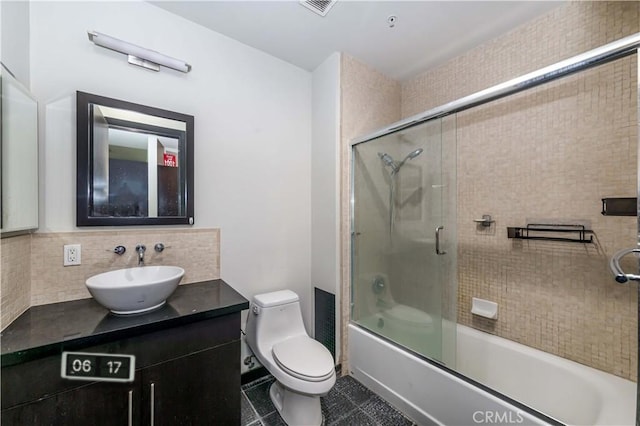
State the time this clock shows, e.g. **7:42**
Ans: **6:17**
